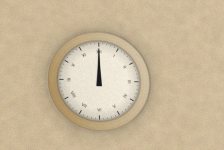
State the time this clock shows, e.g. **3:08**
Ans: **12:00**
